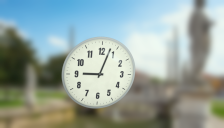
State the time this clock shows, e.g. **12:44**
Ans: **9:03**
